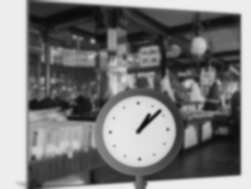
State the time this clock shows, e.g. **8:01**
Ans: **1:08**
